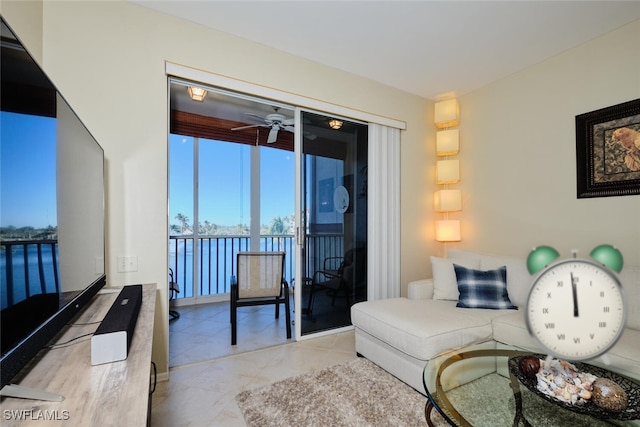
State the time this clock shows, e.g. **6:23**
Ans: **11:59**
